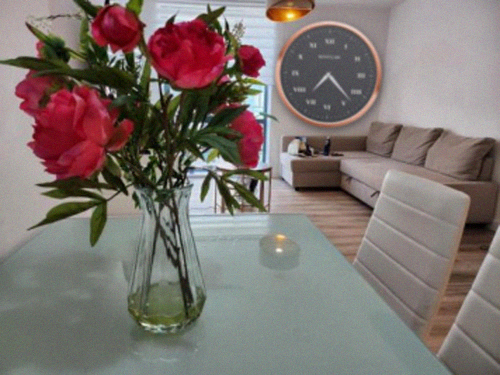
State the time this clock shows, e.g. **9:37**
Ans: **7:23**
